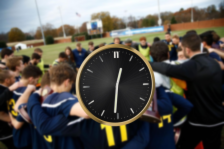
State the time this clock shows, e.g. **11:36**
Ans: **12:31**
